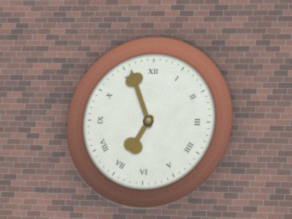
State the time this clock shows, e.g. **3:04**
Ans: **6:56**
